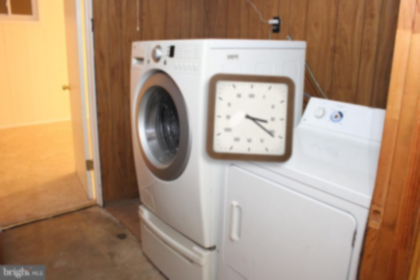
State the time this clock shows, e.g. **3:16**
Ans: **3:21**
